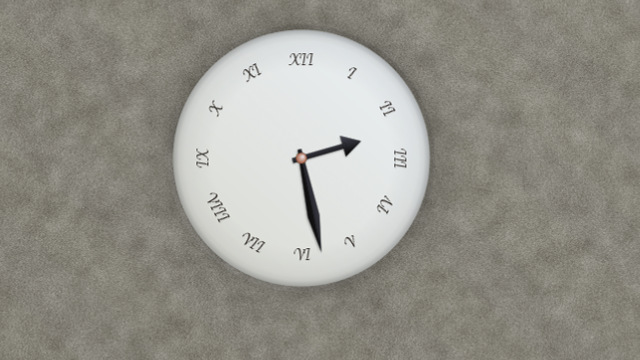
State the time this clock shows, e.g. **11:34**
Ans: **2:28**
